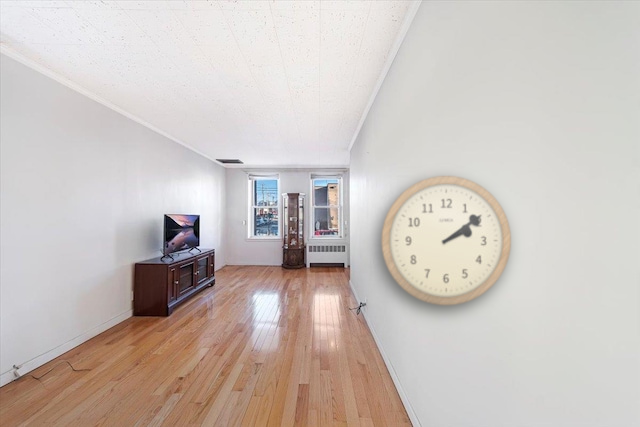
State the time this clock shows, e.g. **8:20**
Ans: **2:09**
